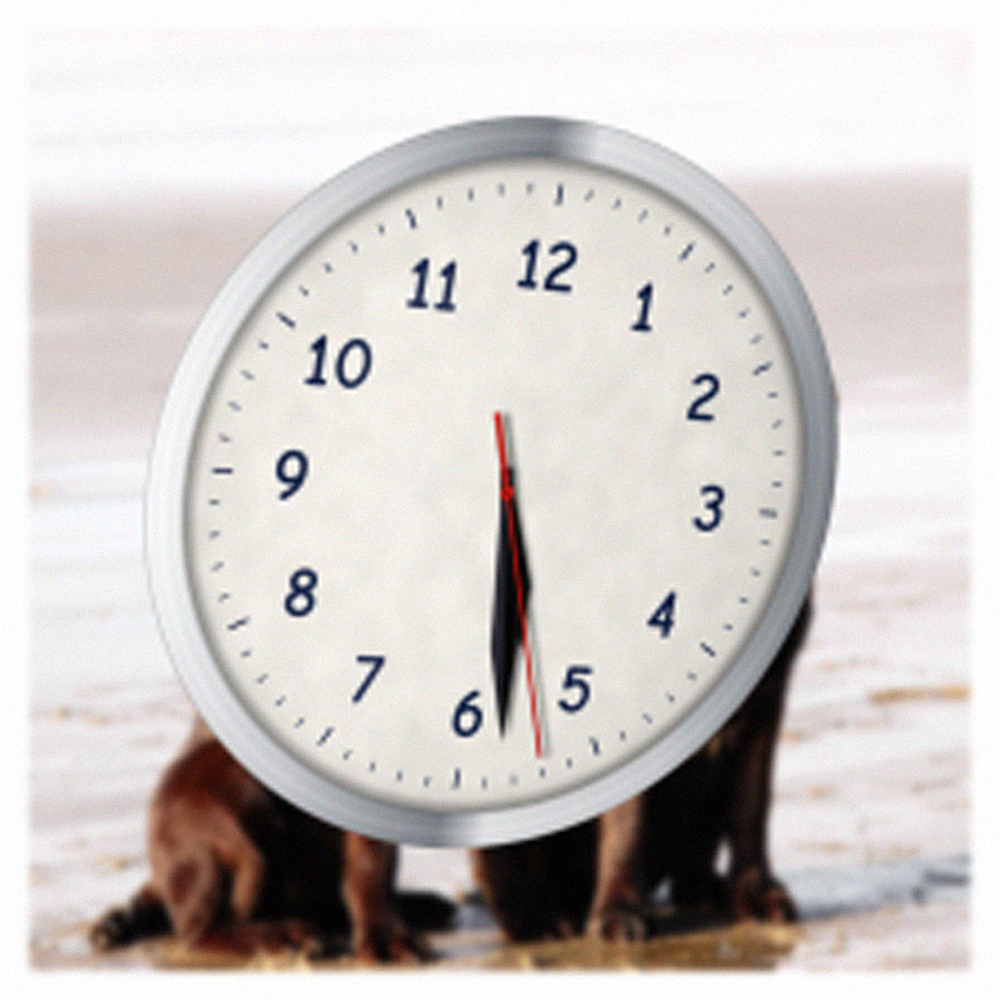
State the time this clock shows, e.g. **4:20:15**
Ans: **5:28:27**
